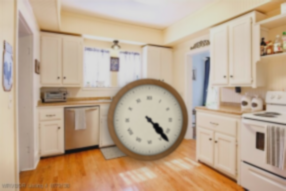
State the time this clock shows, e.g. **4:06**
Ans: **4:23**
